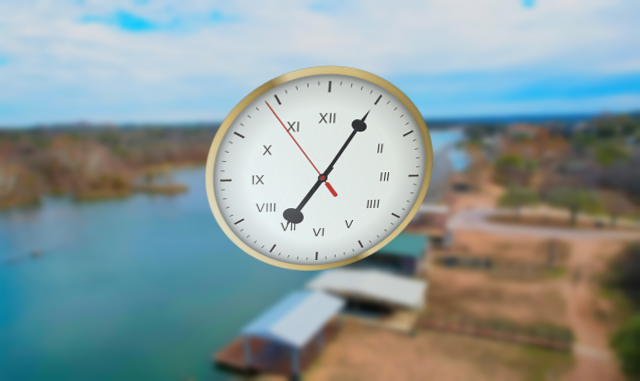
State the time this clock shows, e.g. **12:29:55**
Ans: **7:04:54**
